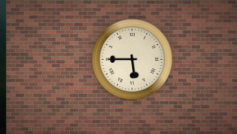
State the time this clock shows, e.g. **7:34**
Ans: **5:45**
